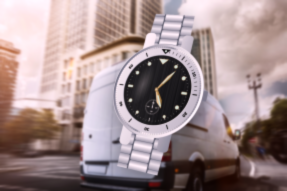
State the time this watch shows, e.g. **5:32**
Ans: **5:06**
